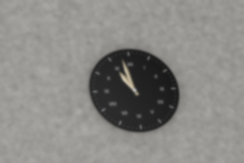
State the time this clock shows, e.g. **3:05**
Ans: **10:58**
